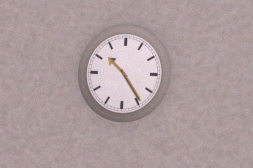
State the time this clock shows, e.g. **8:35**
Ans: **10:24**
